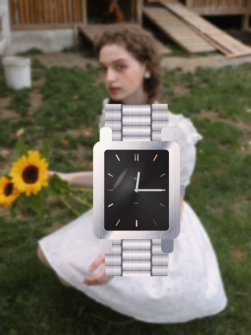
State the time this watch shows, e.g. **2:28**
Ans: **12:15**
